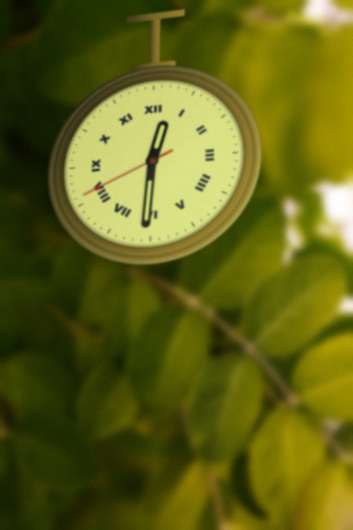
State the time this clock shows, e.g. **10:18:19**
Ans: **12:30:41**
